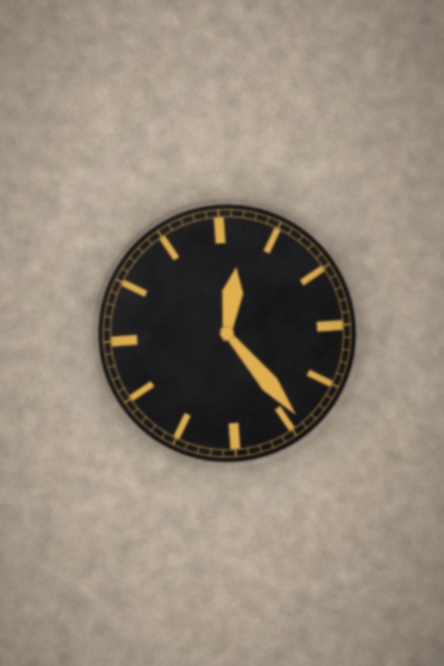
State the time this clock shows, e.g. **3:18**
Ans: **12:24**
